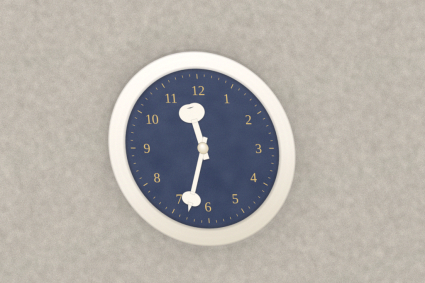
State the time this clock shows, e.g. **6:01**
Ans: **11:33**
